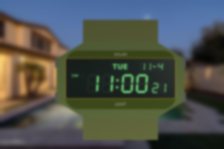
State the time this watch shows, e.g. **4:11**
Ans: **11:00**
